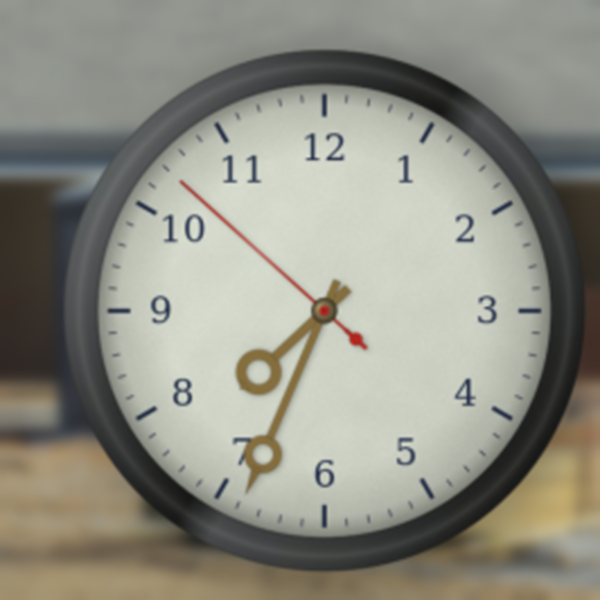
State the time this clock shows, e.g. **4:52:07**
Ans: **7:33:52**
